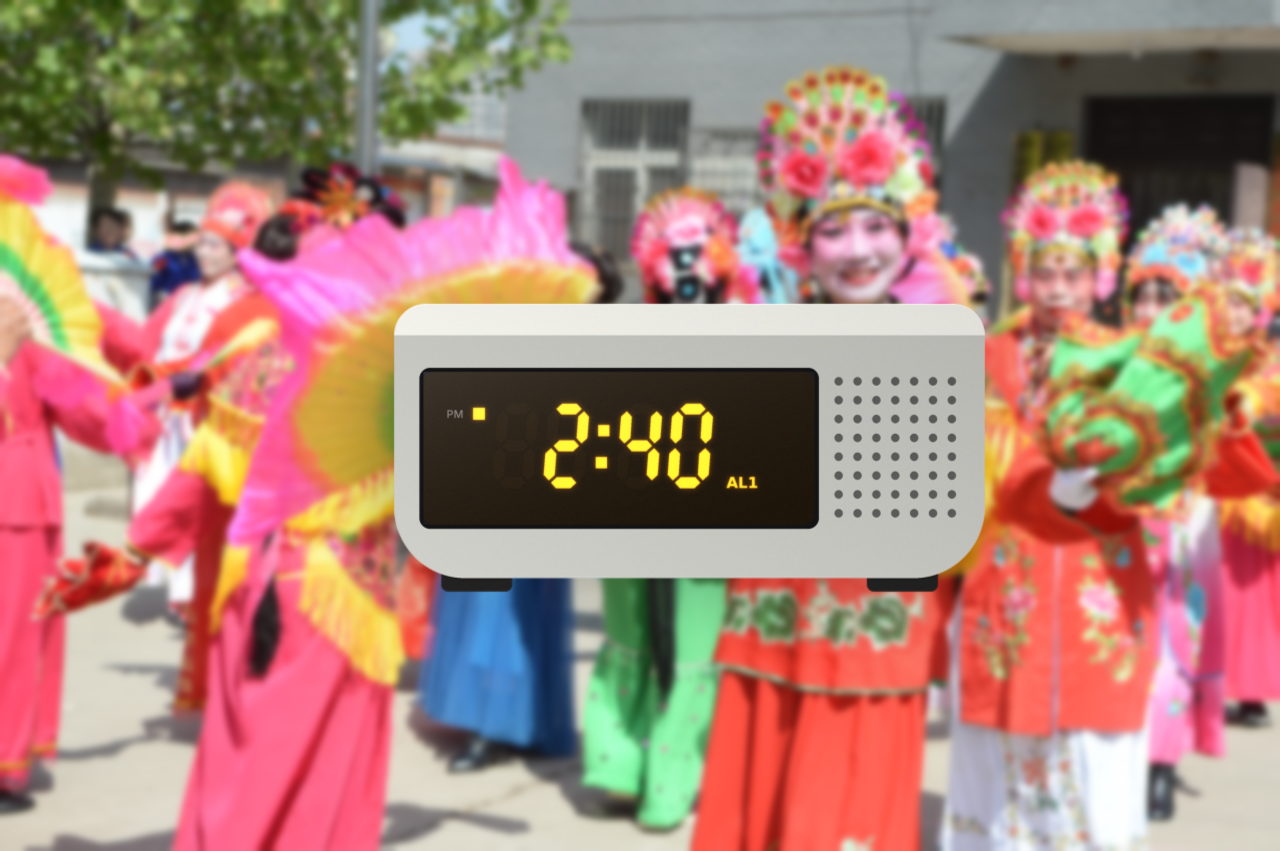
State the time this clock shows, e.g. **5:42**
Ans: **2:40**
